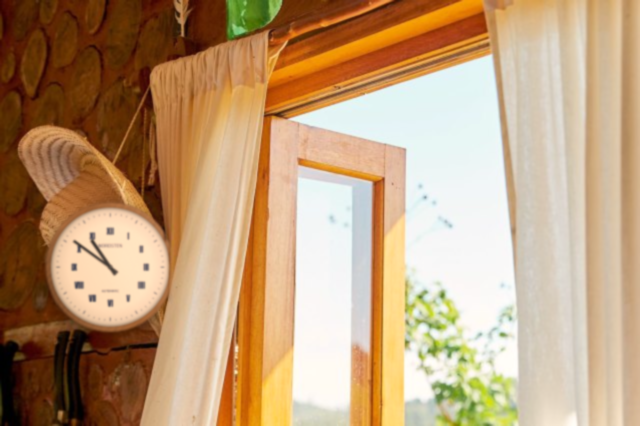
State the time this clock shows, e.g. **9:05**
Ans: **10:51**
